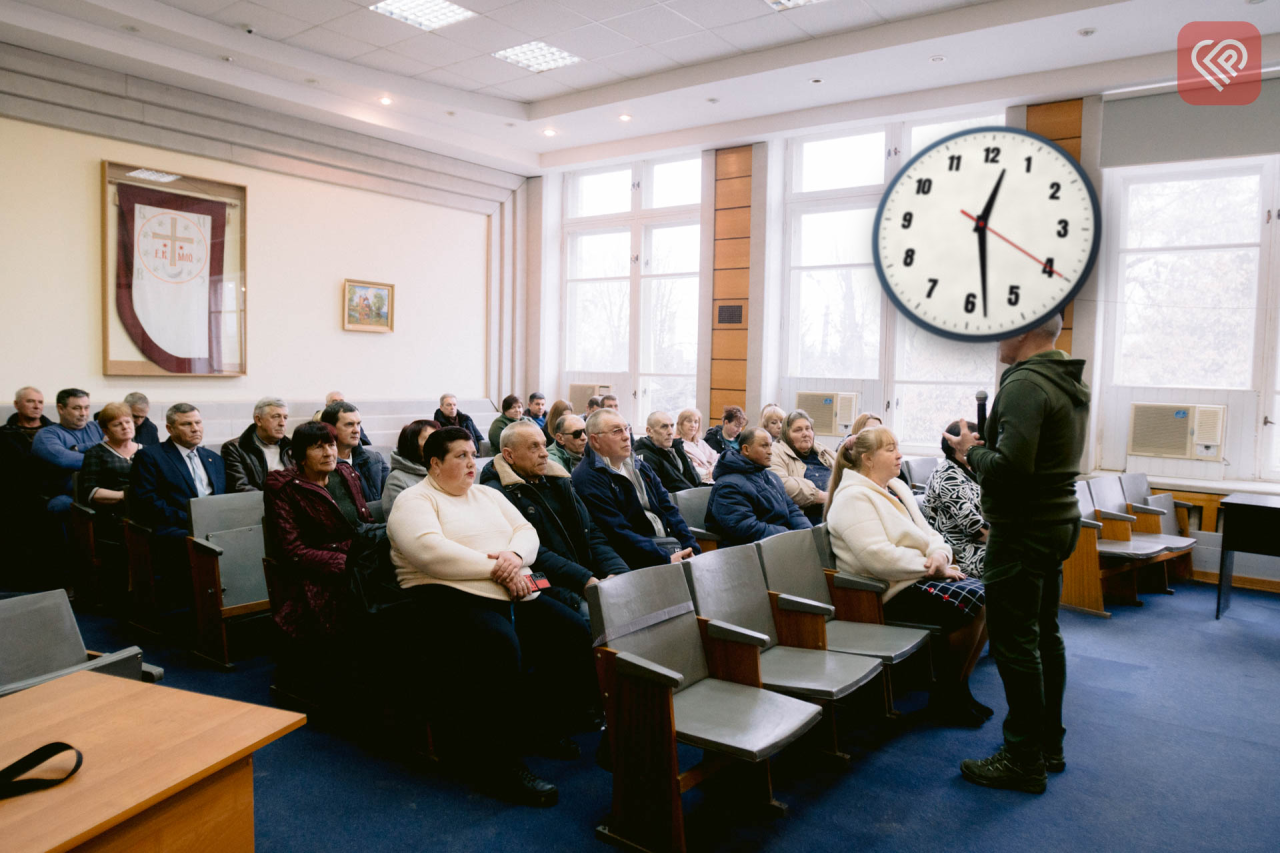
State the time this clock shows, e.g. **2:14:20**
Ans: **12:28:20**
